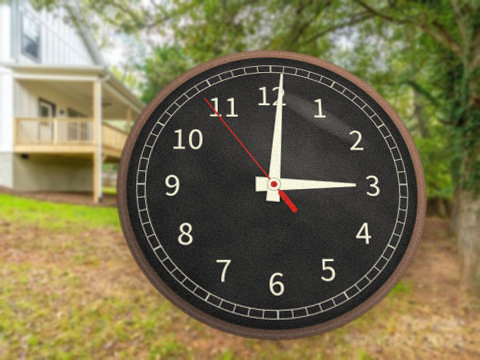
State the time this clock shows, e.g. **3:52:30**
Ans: **3:00:54**
